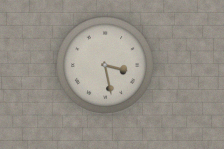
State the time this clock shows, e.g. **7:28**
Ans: **3:28**
